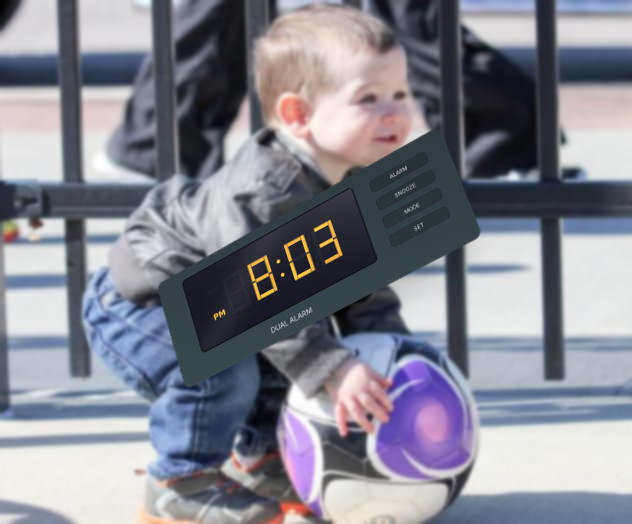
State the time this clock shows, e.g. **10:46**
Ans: **8:03**
